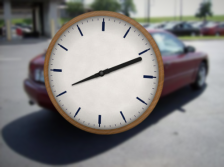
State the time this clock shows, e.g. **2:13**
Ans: **8:11**
